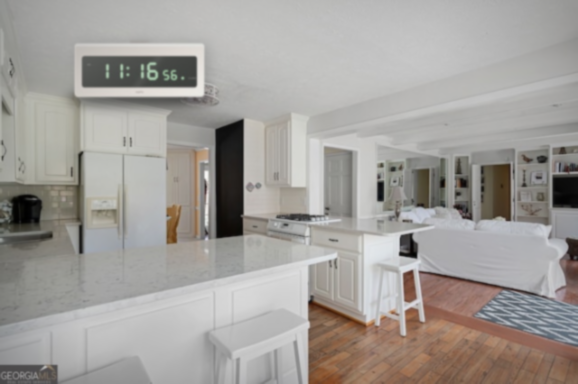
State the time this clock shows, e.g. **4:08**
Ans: **11:16**
